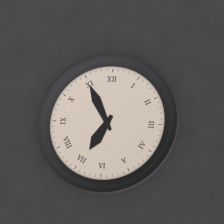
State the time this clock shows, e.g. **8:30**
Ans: **6:55**
